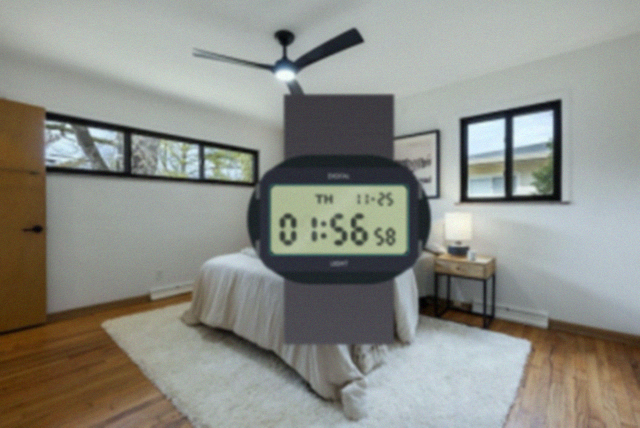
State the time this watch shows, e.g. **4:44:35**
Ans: **1:56:58**
